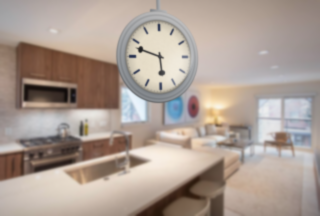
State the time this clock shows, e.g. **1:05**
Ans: **5:48**
